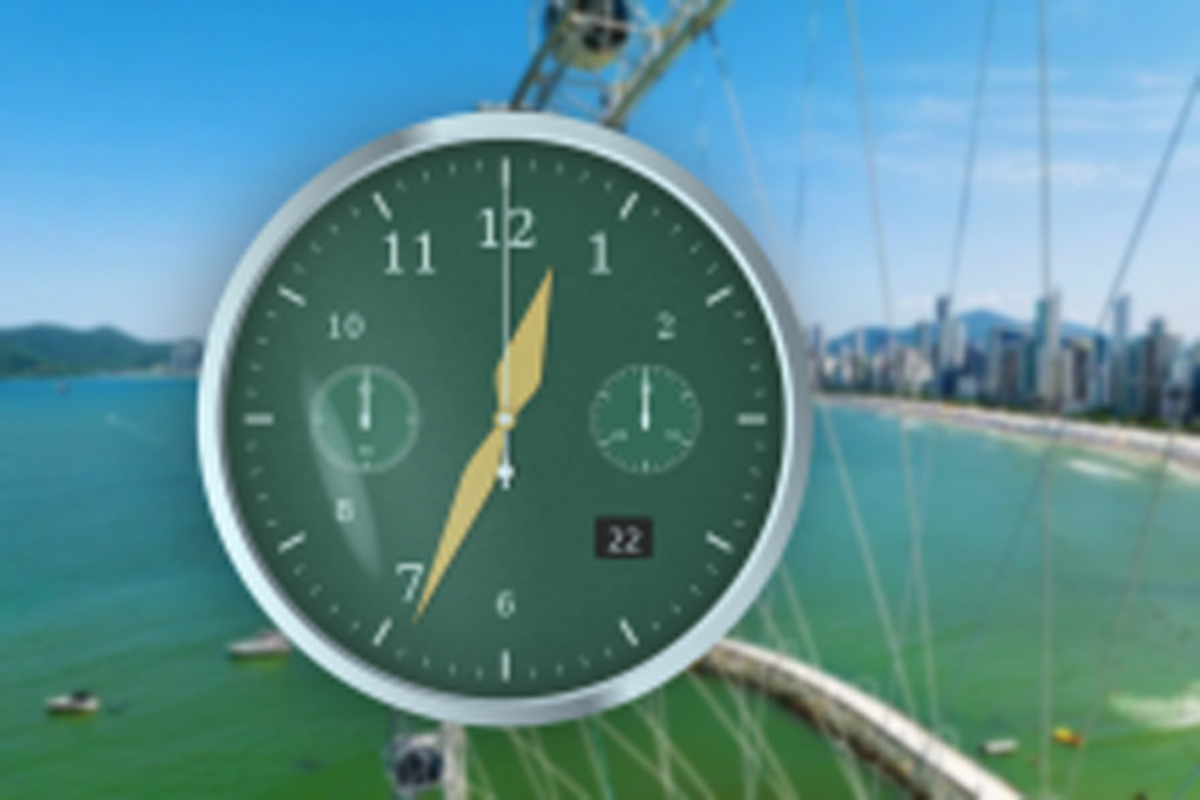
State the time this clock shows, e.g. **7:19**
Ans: **12:34**
